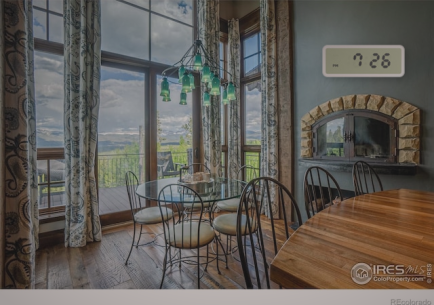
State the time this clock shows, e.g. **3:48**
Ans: **7:26**
